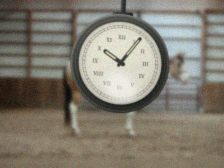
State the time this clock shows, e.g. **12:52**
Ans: **10:06**
